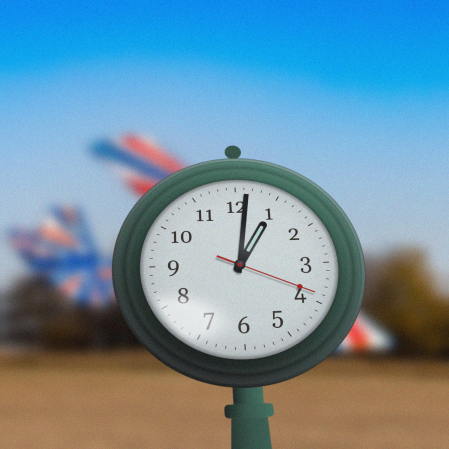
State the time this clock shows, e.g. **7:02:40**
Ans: **1:01:19**
